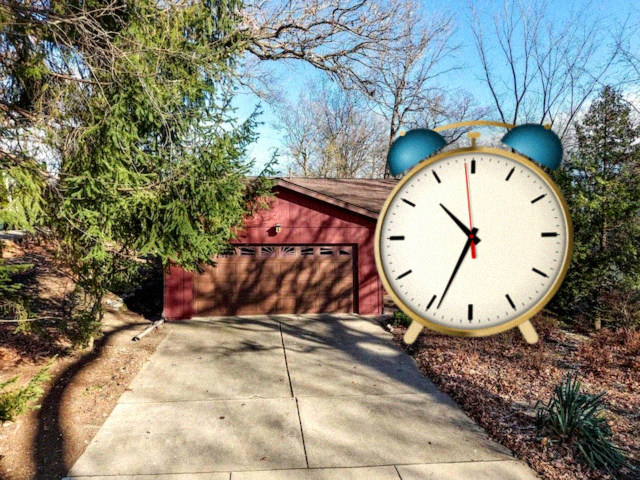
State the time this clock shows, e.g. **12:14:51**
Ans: **10:33:59**
